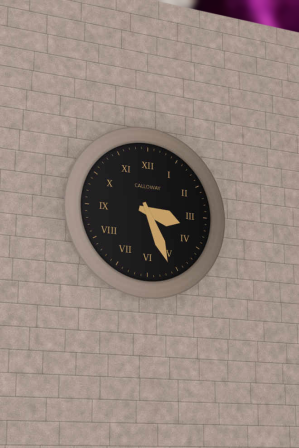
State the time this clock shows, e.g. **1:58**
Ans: **3:26**
